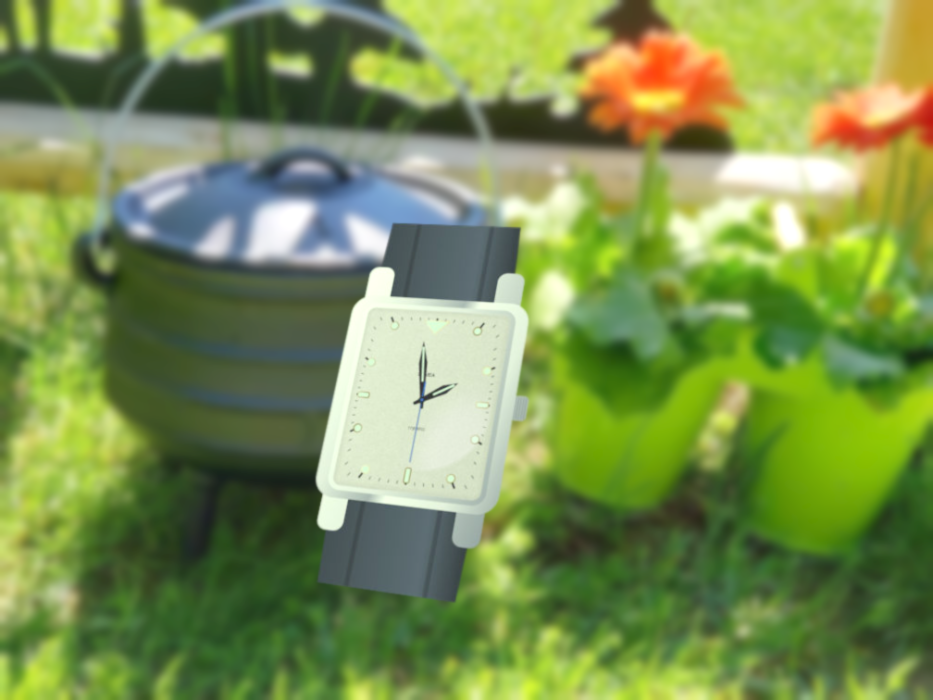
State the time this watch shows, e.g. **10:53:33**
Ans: **1:58:30**
